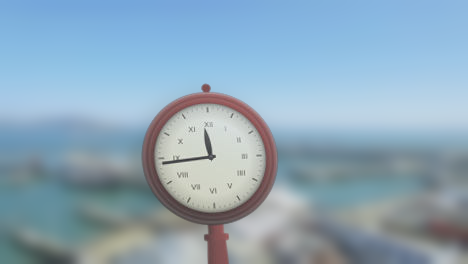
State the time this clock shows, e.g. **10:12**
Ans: **11:44**
